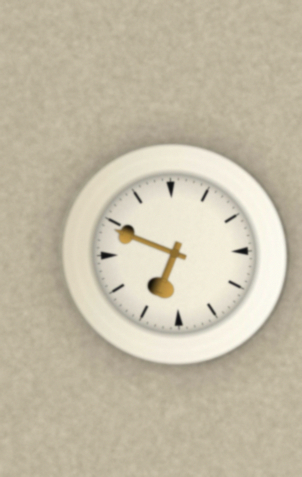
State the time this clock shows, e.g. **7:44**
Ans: **6:49**
